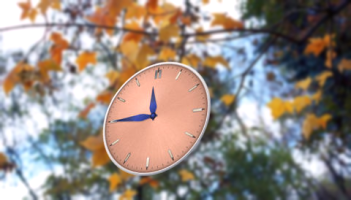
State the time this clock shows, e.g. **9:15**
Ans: **11:45**
